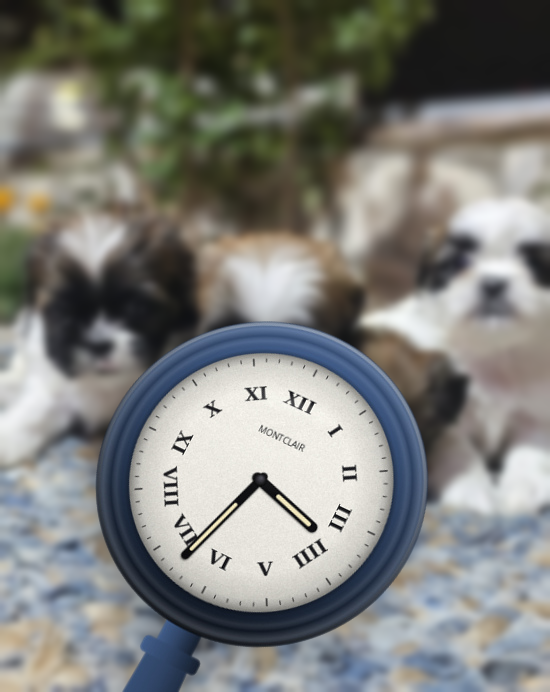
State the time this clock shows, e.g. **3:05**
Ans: **3:33**
